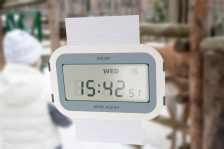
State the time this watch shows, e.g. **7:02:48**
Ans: **15:42:51**
